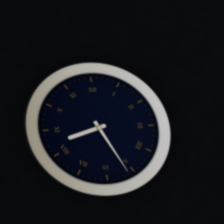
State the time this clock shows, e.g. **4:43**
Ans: **8:26**
